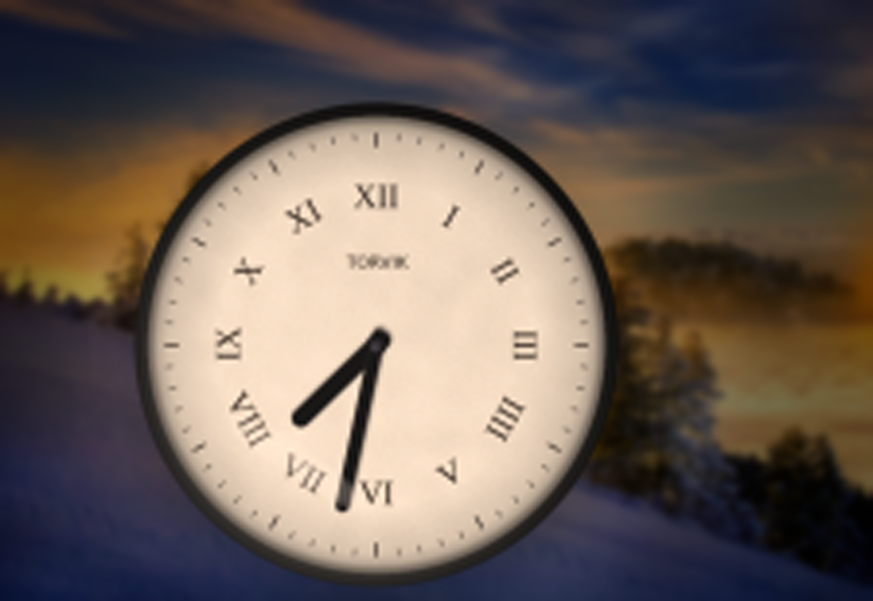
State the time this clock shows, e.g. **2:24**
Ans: **7:32**
